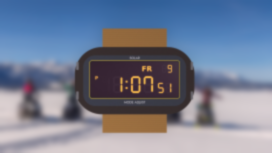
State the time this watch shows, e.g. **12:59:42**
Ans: **1:07:51**
